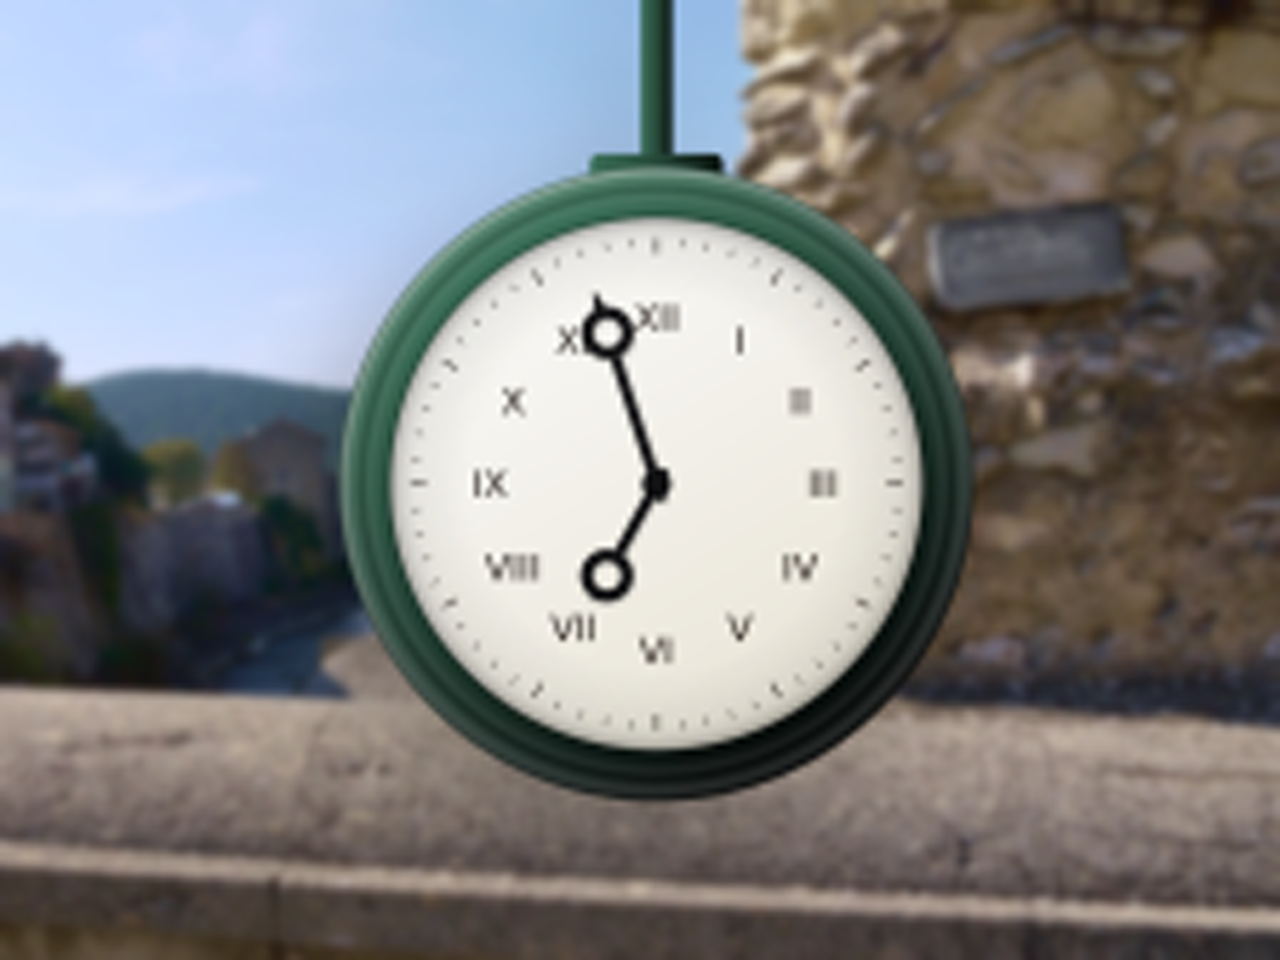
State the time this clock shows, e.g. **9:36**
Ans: **6:57**
